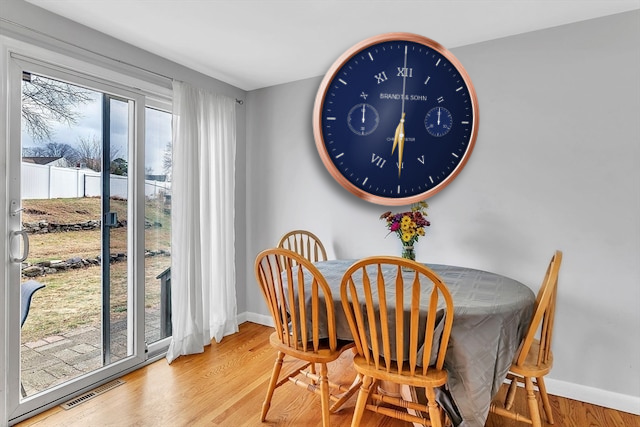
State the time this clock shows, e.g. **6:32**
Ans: **6:30**
